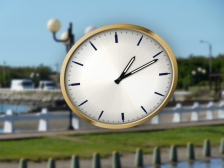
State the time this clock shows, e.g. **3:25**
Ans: **1:11**
